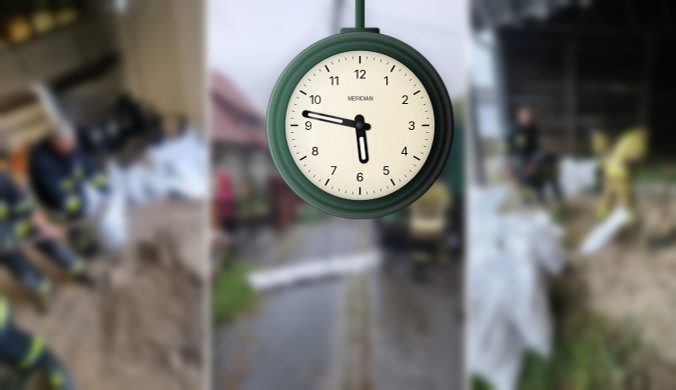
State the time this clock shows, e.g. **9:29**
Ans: **5:47**
